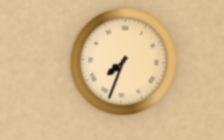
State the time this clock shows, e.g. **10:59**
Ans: **7:33**
